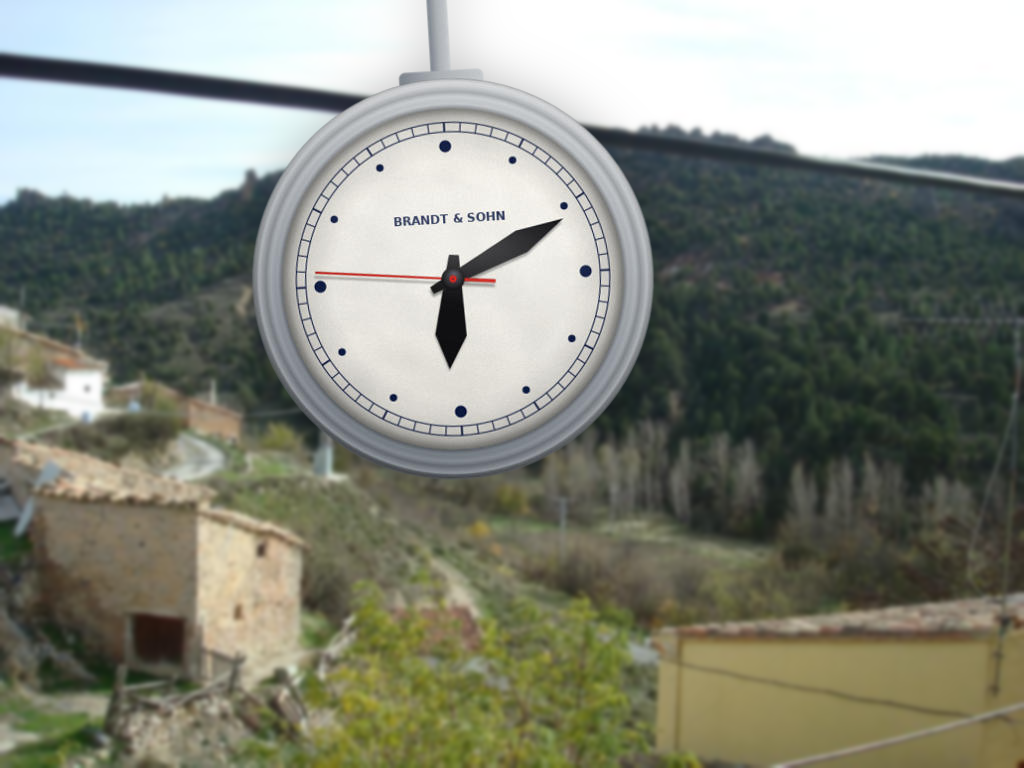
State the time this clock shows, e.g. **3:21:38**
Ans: **6:10:46**
